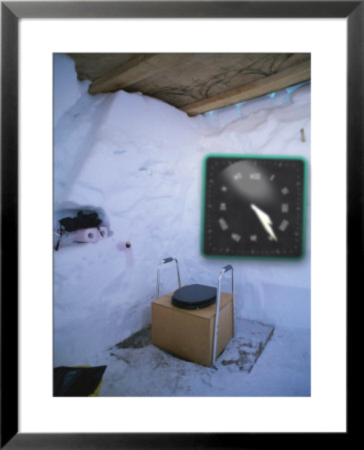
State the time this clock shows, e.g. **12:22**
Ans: **4:24**
